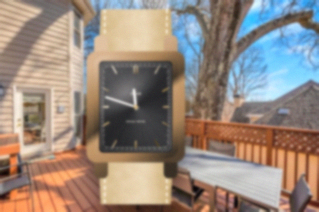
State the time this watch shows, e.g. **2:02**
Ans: **11:48**
